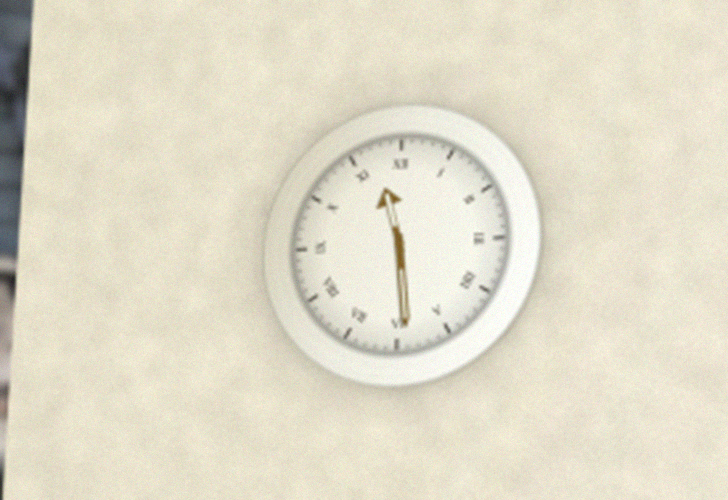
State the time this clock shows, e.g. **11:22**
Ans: **11:29**
